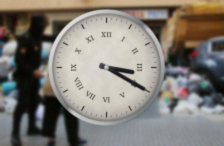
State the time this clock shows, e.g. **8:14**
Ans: **3:20**
